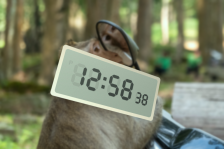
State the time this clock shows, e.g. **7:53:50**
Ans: **12:58:38**
